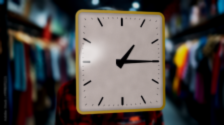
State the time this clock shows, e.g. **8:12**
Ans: **1:15**
